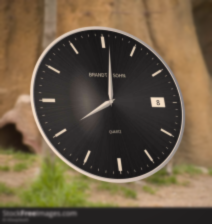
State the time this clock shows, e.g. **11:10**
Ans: **8:01**
